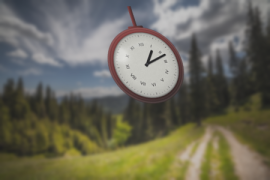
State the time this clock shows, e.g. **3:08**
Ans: **1:12**
